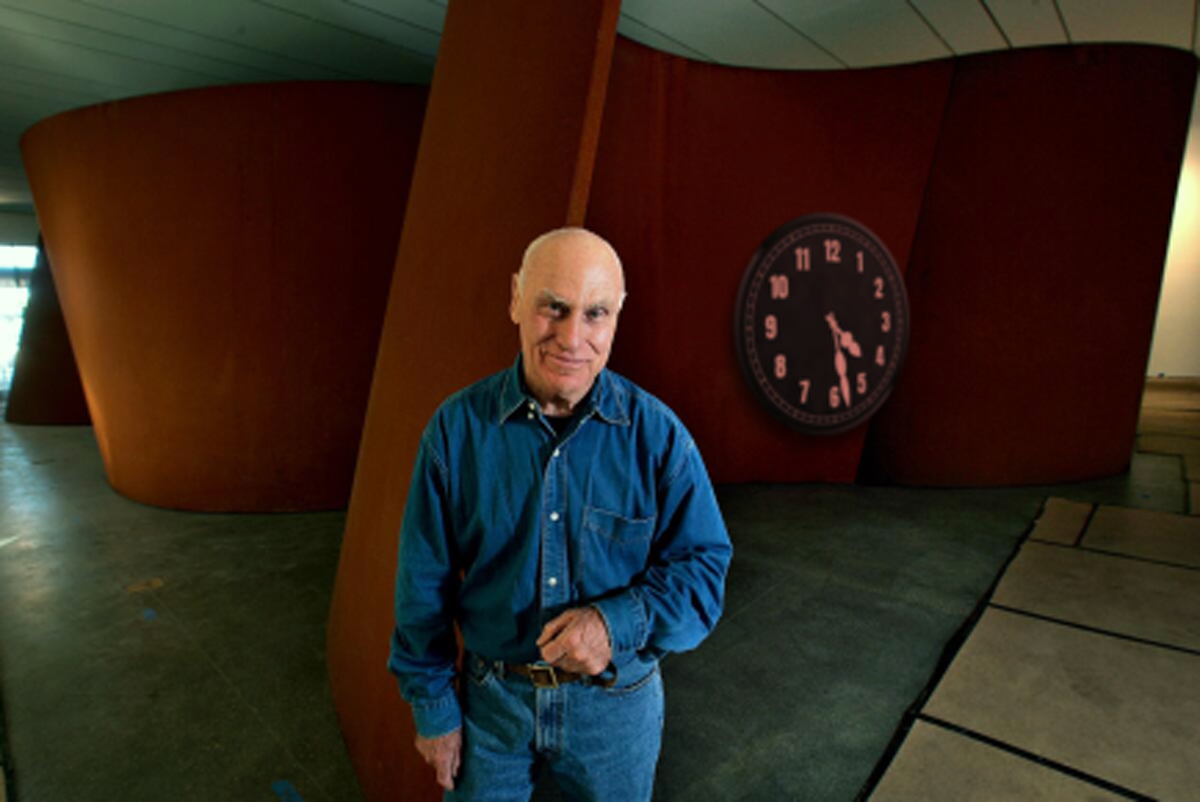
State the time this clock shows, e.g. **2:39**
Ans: **4:28**
